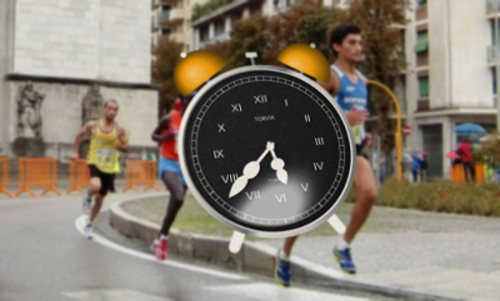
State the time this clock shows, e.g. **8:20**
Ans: **5:38**
